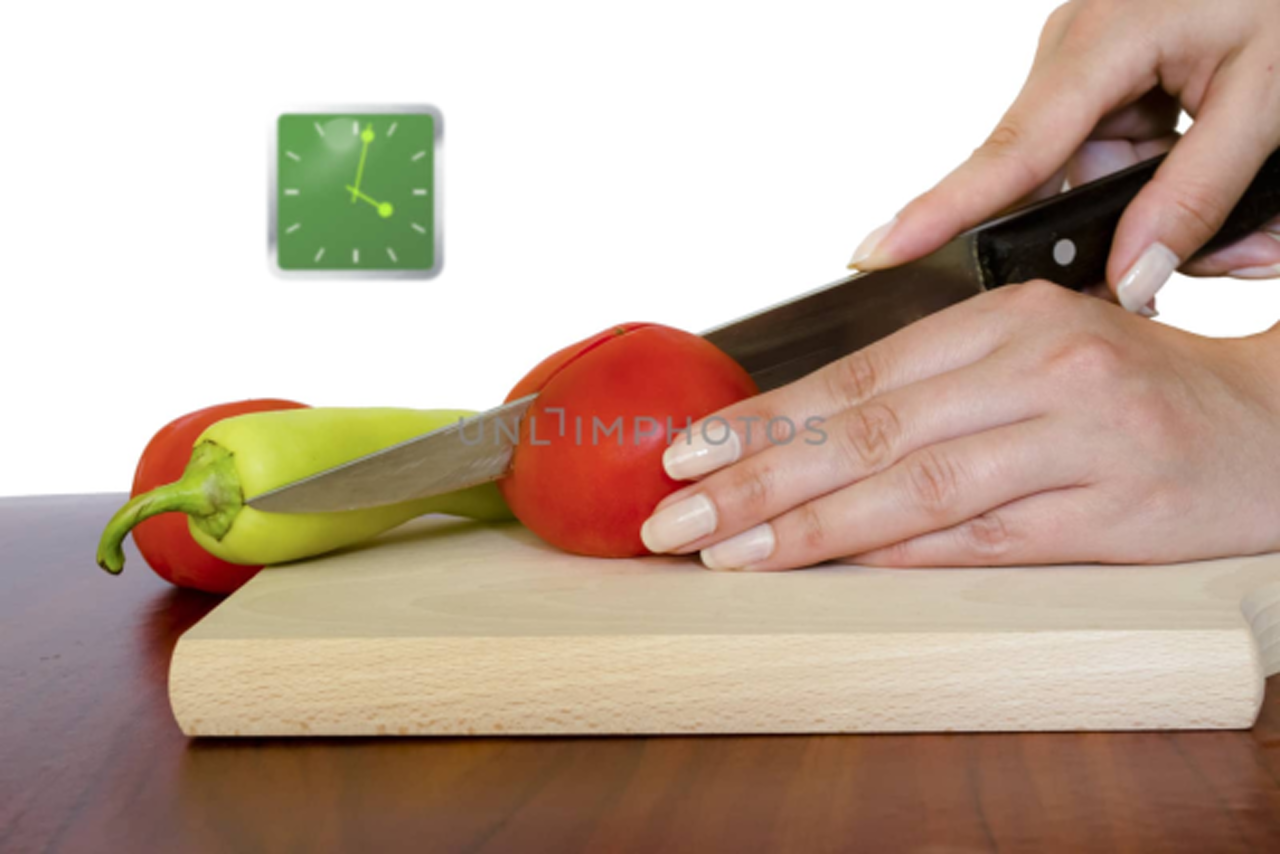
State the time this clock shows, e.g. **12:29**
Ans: **4:02**
